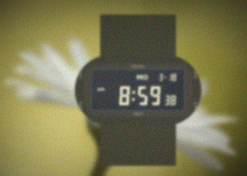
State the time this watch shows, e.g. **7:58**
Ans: **8:59**
